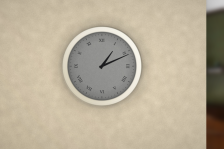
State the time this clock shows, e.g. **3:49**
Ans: **1:11**
